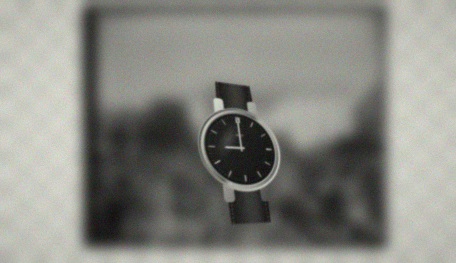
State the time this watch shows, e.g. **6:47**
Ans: **9:00**
